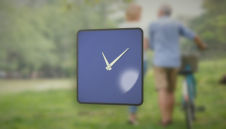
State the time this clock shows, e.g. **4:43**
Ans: **11:08**
